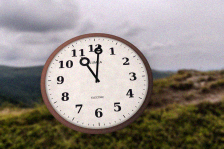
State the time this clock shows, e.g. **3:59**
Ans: **11:01**
